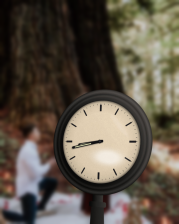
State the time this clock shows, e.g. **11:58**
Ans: **8:43**
